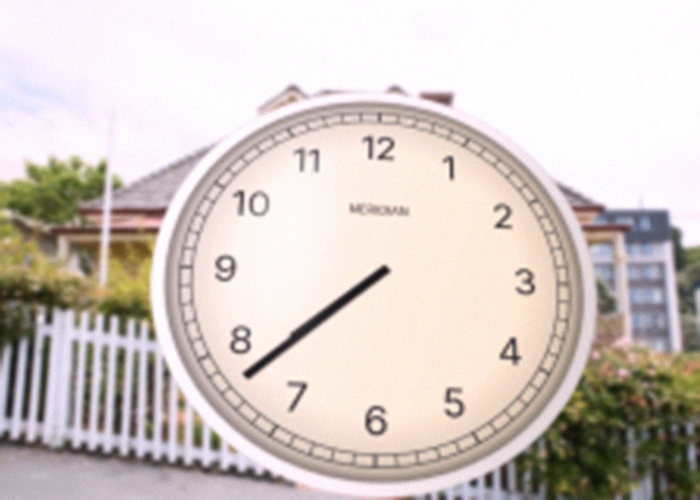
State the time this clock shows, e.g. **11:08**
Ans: **7:38**
